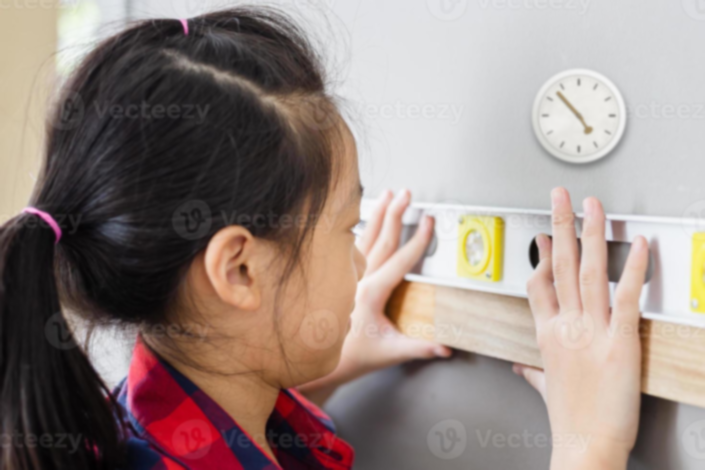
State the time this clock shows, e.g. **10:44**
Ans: **4:53**
